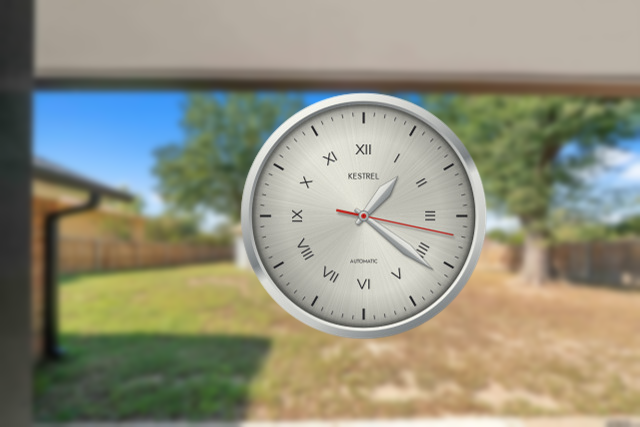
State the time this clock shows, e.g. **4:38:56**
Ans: **1:21:17**
